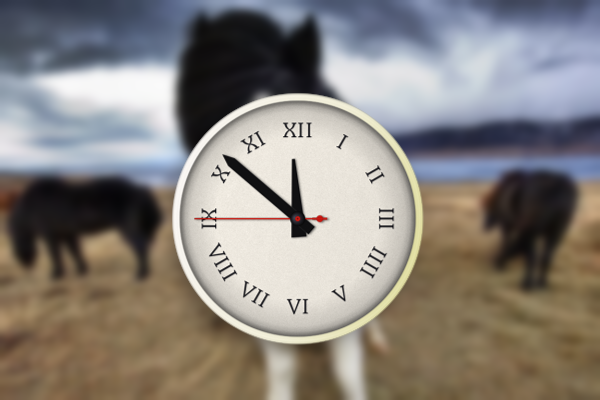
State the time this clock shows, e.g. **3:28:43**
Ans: **11:51:45**
